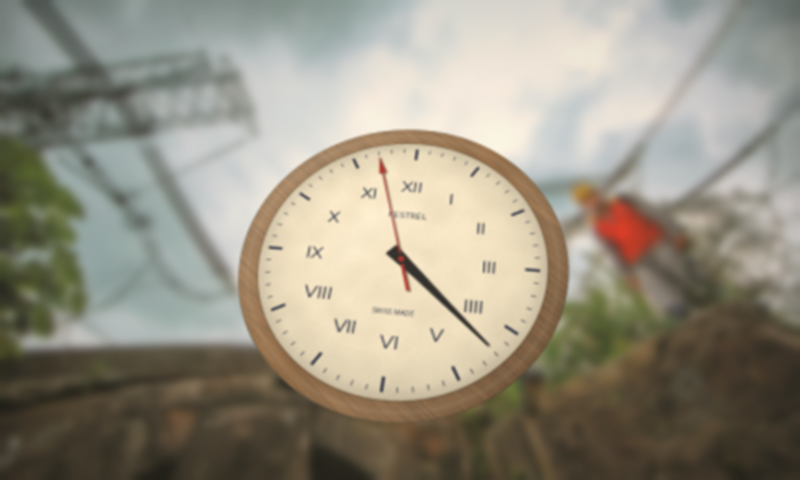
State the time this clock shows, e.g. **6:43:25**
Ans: **4:21:57**
